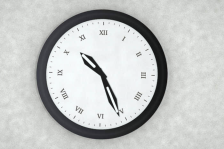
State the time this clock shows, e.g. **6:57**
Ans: **10:26**
